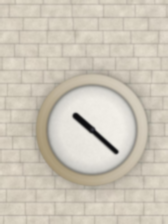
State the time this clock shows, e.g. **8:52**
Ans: **10:22**
